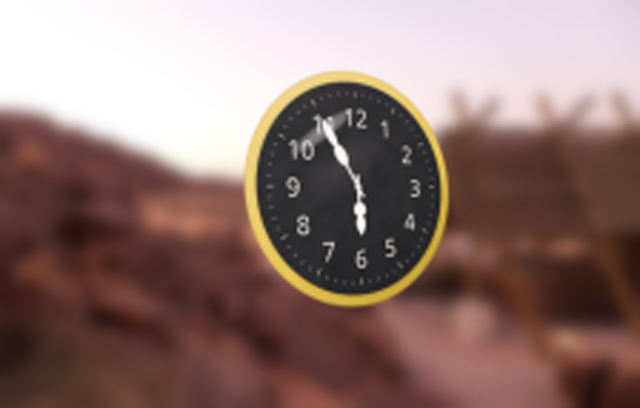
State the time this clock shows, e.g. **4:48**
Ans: **5:55**
